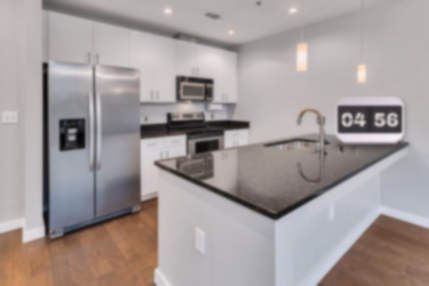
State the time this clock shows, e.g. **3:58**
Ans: **4:56**
